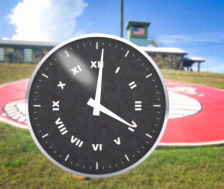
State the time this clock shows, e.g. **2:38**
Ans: **4:01**
